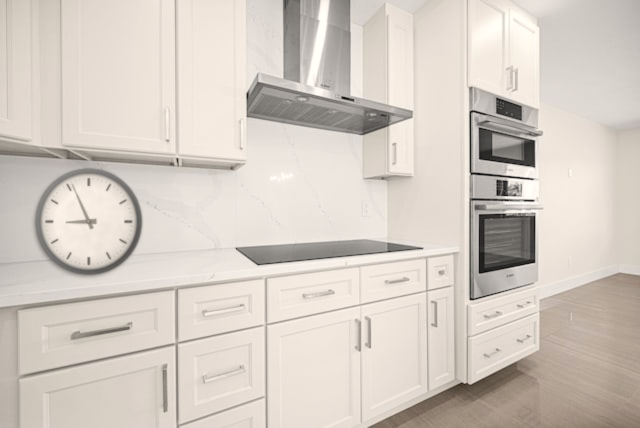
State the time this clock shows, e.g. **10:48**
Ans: **8:56**
